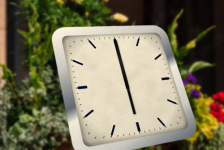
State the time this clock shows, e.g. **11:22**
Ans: **6:00**
